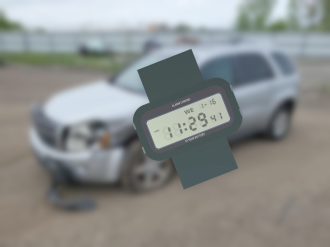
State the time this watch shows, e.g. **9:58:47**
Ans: **11:29:41**
